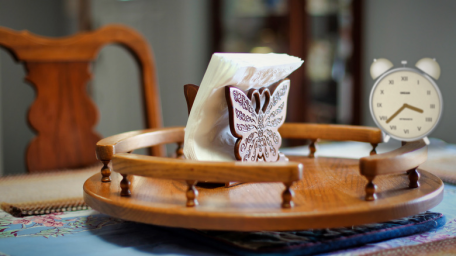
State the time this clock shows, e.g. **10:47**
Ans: **3:38**
